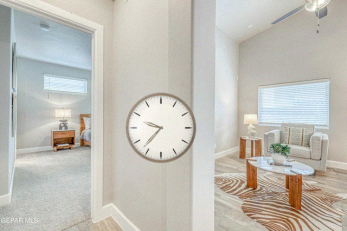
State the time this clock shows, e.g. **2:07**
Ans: **9:37**
